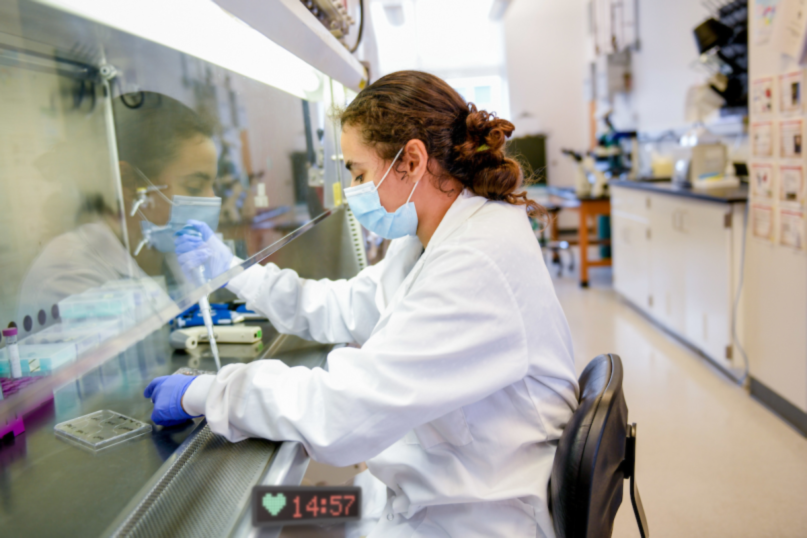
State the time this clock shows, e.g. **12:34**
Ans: **14:57**
